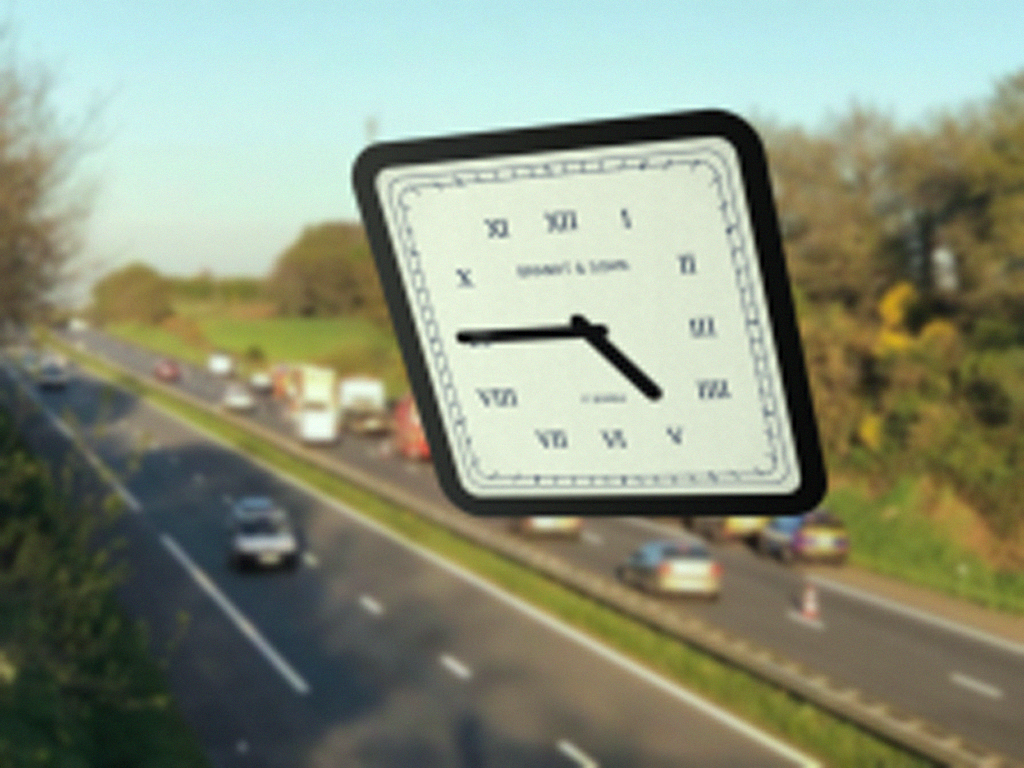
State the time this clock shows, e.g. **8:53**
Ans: **4:45**
